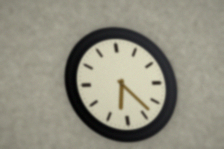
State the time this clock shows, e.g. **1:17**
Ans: **6:23**
